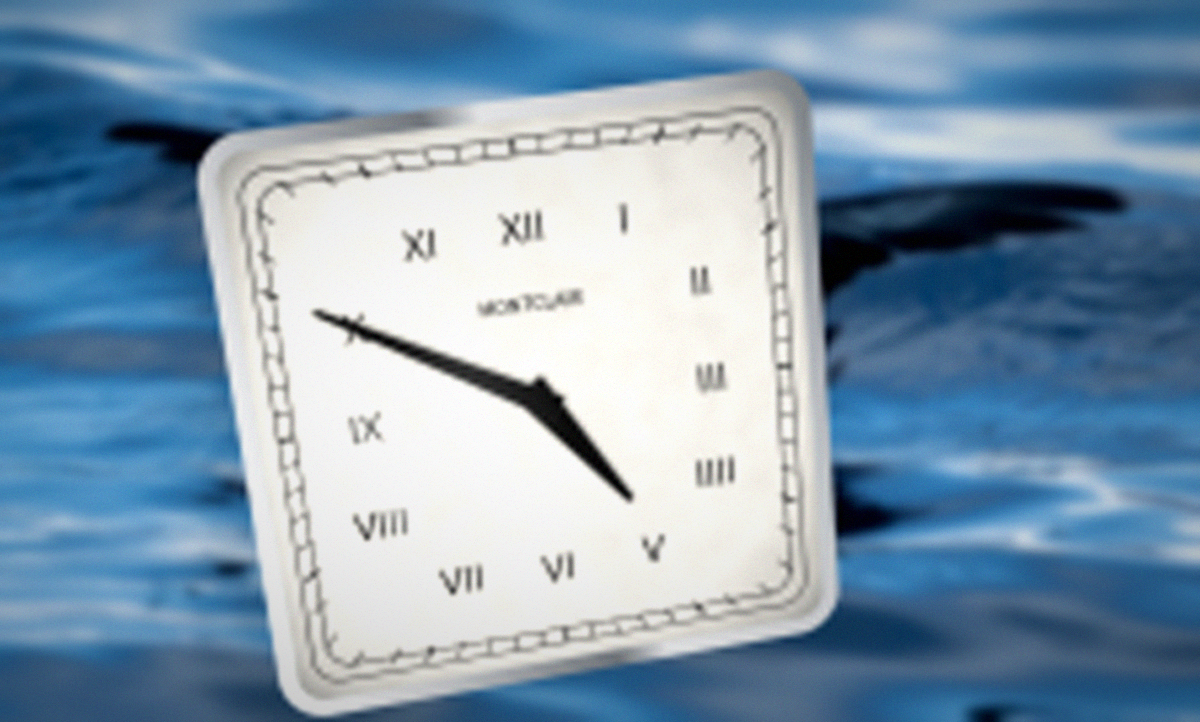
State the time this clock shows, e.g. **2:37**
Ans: **4:50**
